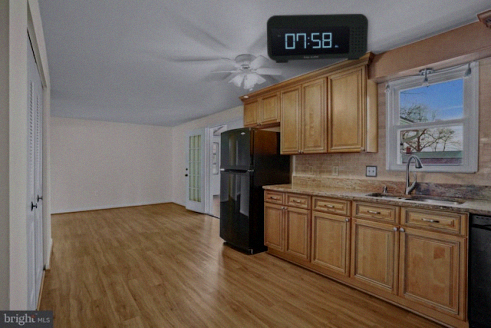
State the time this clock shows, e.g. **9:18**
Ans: **7:58**
